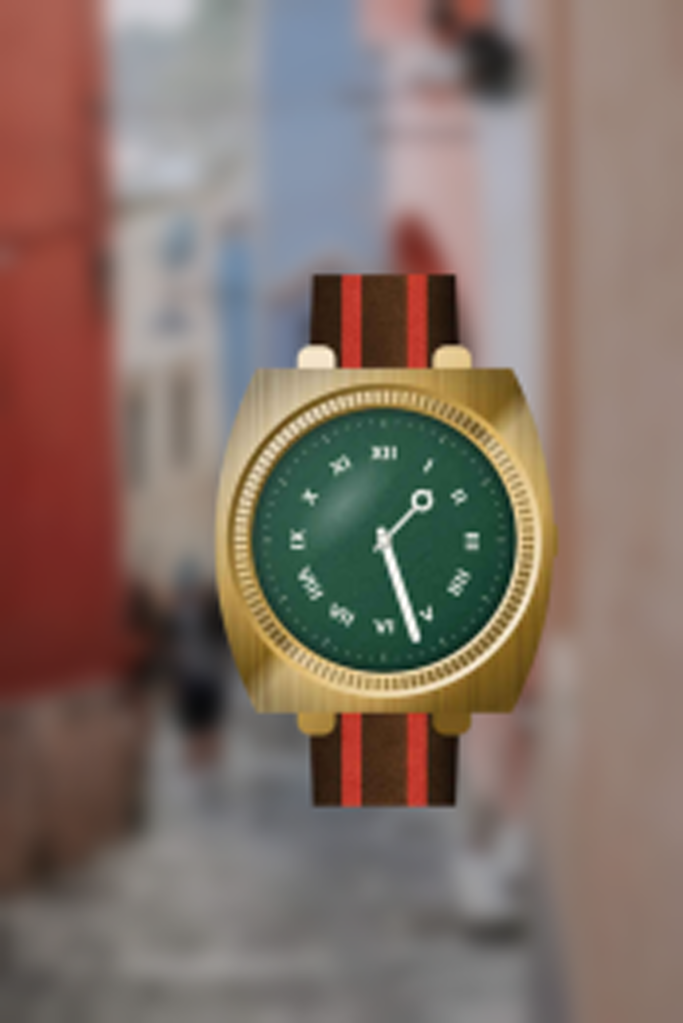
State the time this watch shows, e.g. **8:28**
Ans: **1:27**
